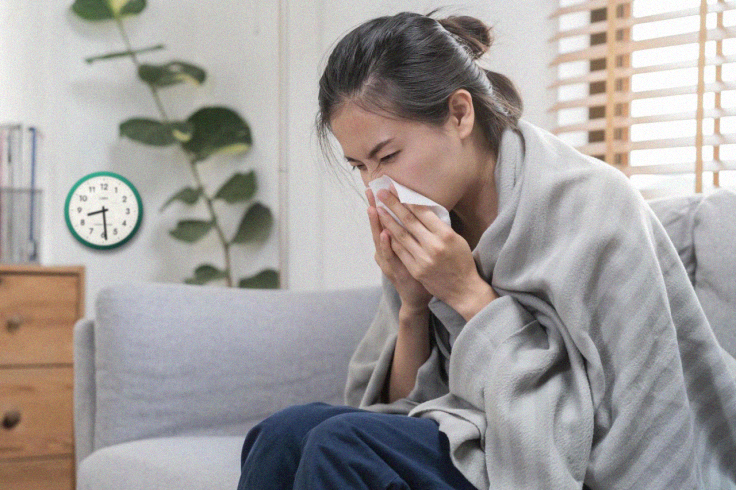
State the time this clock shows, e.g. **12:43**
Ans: **8:29**
